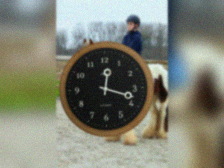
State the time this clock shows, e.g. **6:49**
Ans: **12:18**
